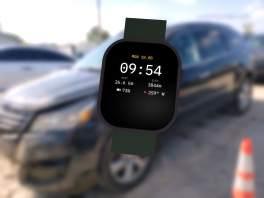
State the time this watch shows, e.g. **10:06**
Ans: **9:54**
